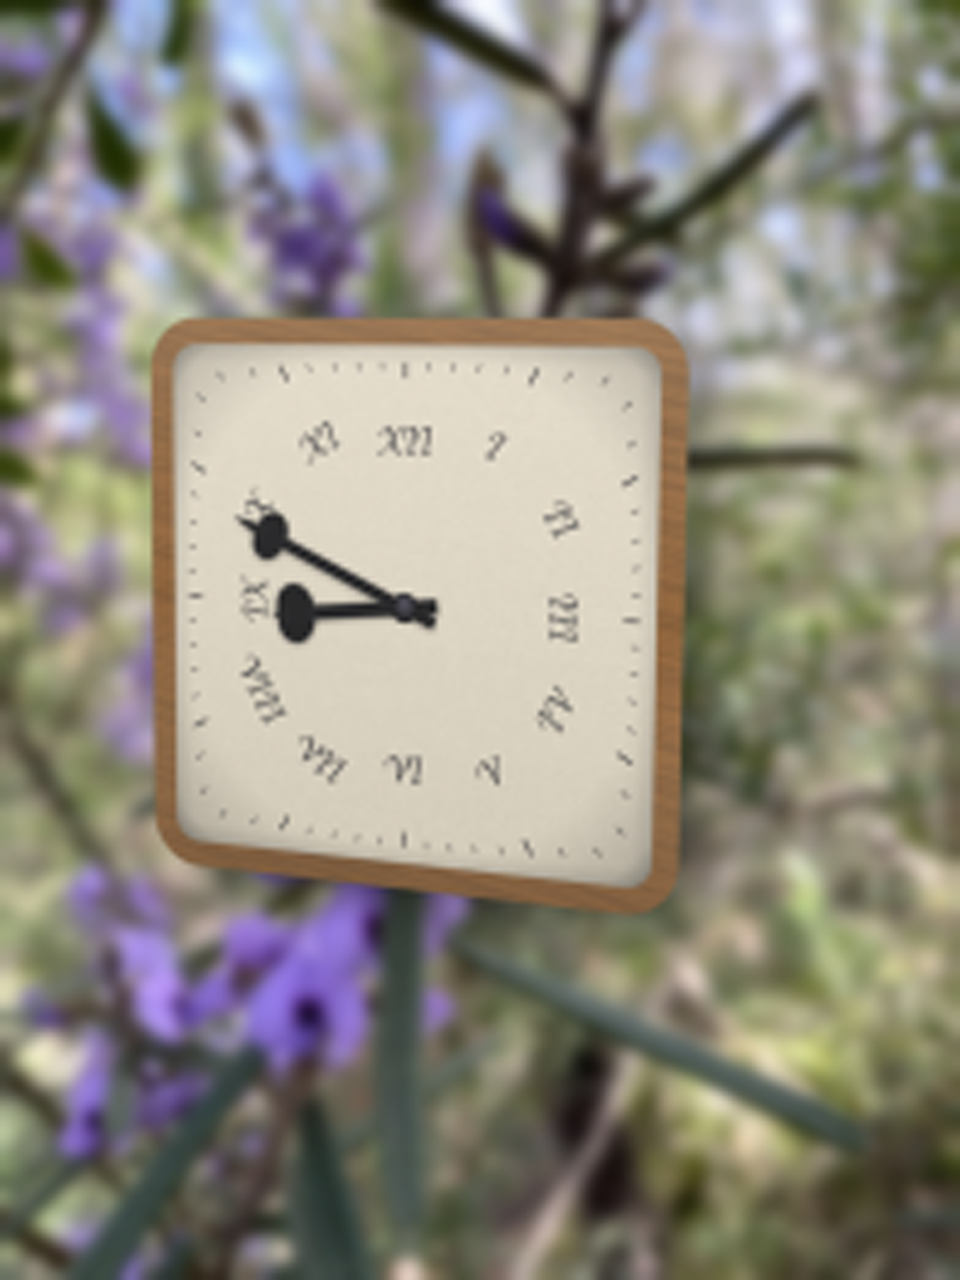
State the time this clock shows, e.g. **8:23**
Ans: **8:49**
